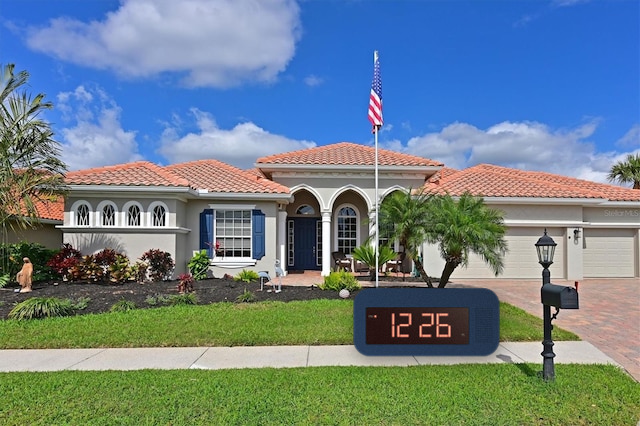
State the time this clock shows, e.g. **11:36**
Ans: **12:26**
